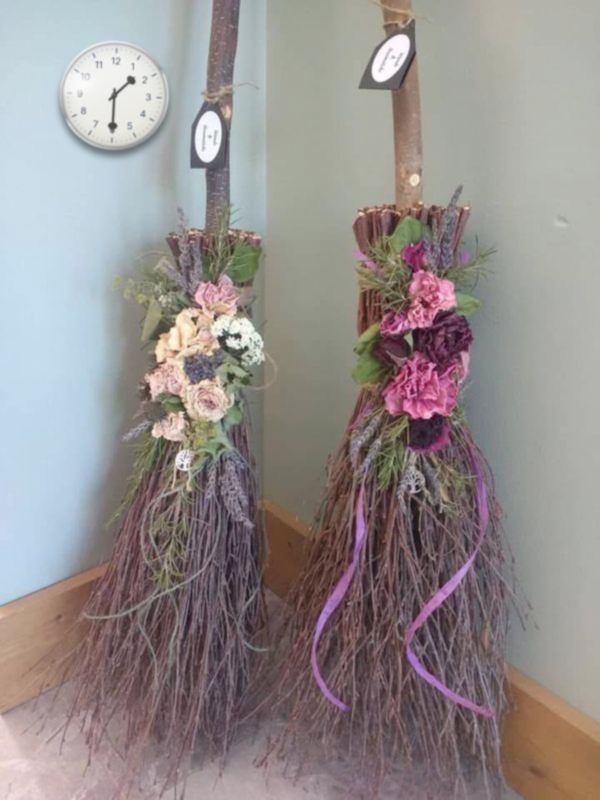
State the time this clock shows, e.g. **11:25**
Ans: **1:30**
